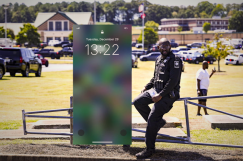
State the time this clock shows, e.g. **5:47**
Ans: **13:22**
